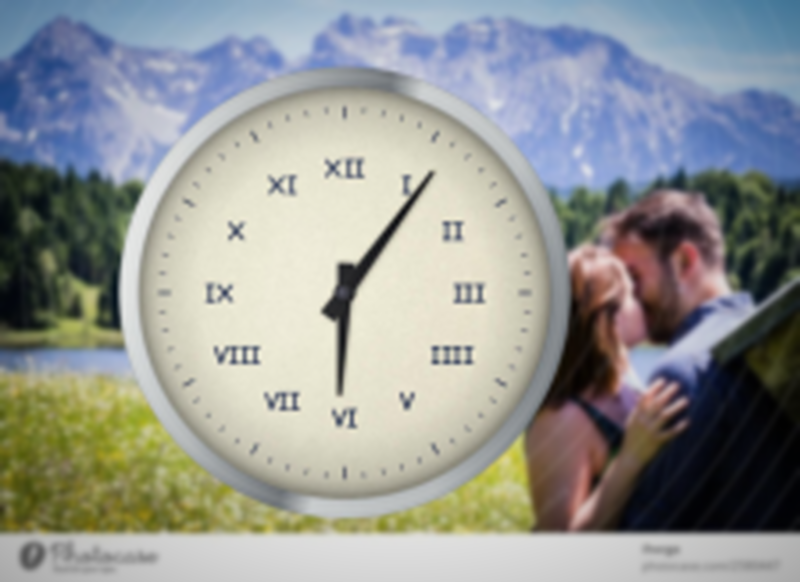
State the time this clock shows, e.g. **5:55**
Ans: **6:06**
